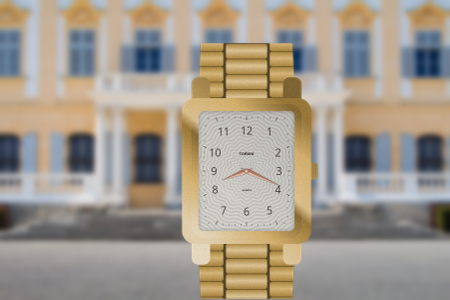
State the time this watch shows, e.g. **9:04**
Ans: **8:19**
